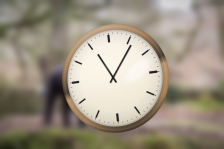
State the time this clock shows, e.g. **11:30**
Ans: **11:06**
